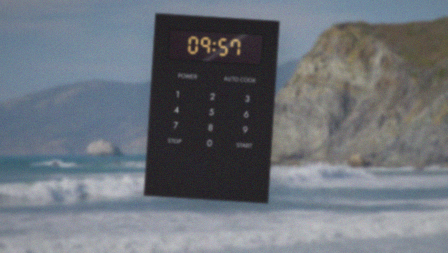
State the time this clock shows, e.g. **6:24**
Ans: **9:57**
